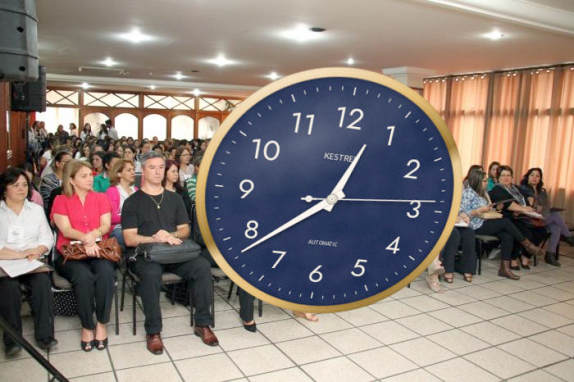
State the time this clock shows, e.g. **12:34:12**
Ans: **12:38:14**
